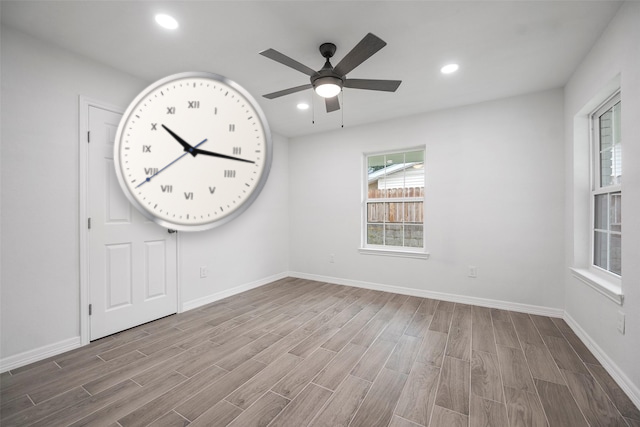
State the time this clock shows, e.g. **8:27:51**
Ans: **10:16:39**
